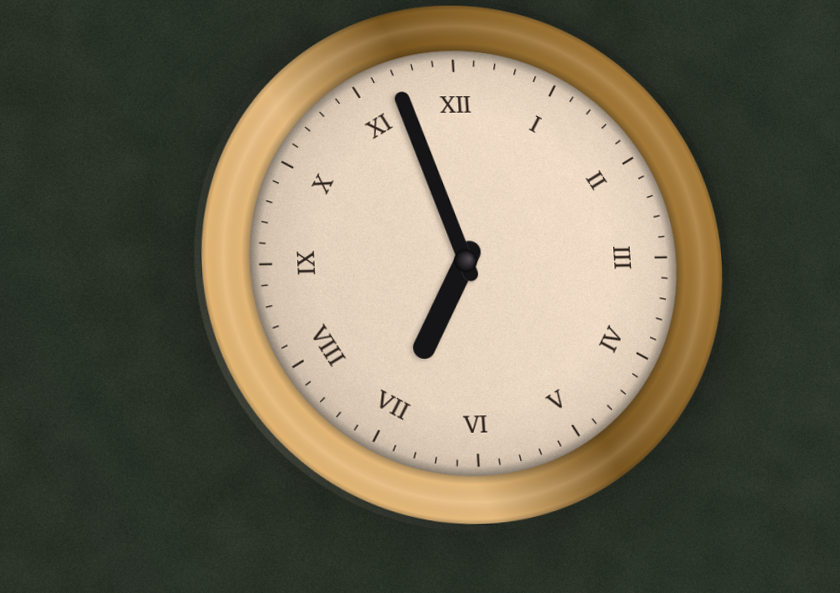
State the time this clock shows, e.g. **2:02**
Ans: **6:57**
